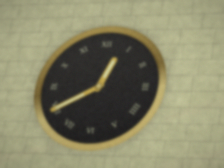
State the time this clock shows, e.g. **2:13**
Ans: **12:40**
